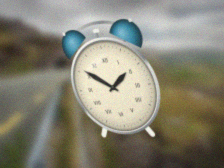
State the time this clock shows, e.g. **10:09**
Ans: **1:51**
